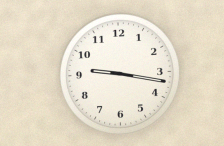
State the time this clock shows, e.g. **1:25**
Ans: **9:17**
